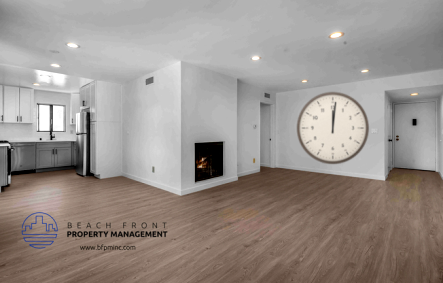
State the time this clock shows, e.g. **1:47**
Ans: **12:01**
